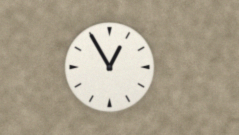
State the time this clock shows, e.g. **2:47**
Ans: **12:55**
